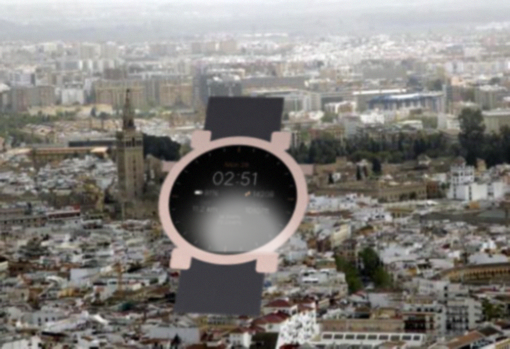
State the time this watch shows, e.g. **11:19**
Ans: **2:51**
